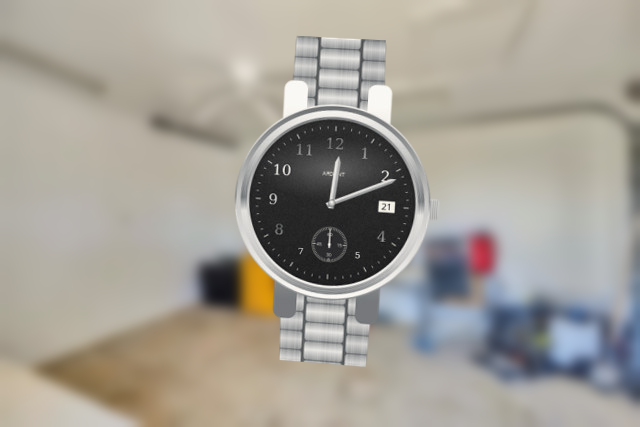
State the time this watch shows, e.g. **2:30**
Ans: **12:11**
